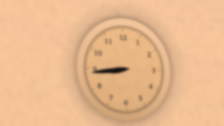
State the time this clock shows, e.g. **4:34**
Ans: **8:44**
